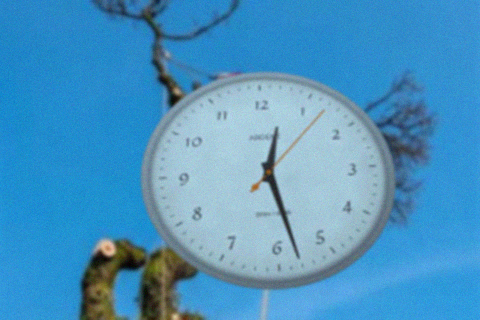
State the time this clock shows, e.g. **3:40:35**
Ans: **12:28:07**
